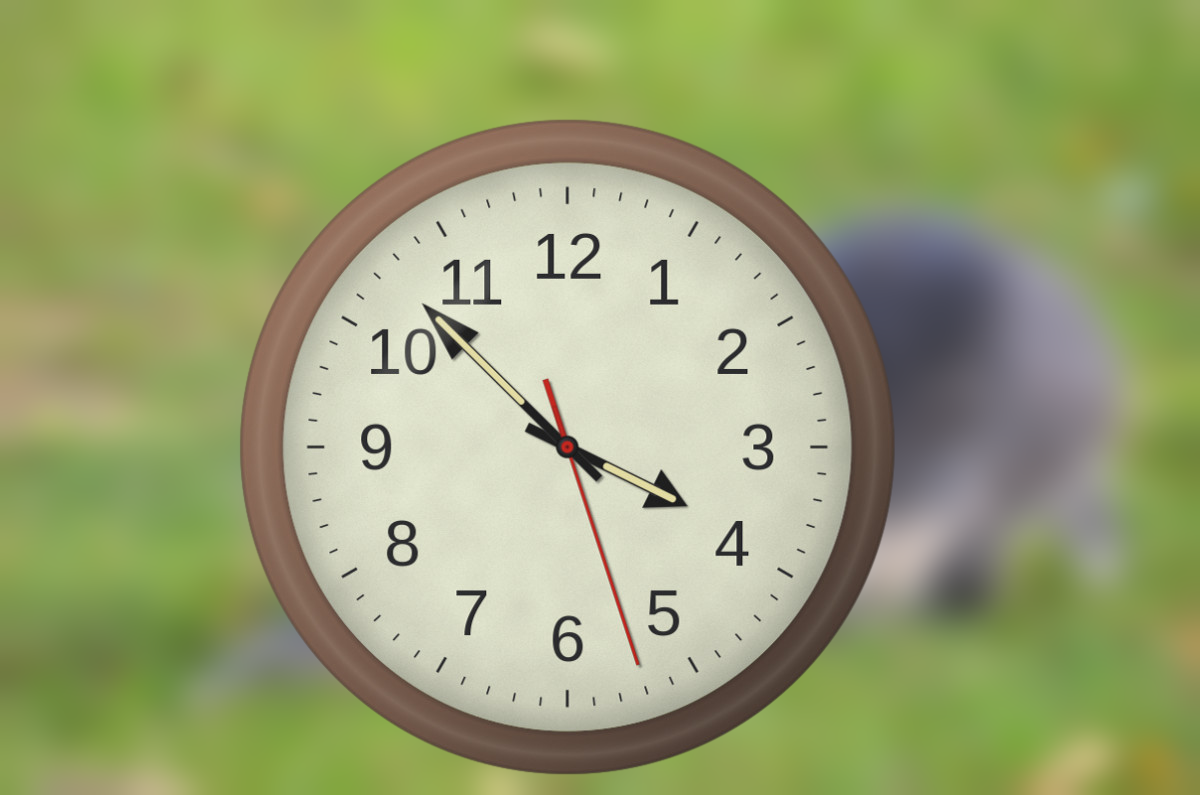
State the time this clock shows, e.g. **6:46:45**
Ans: **3:52:27**
